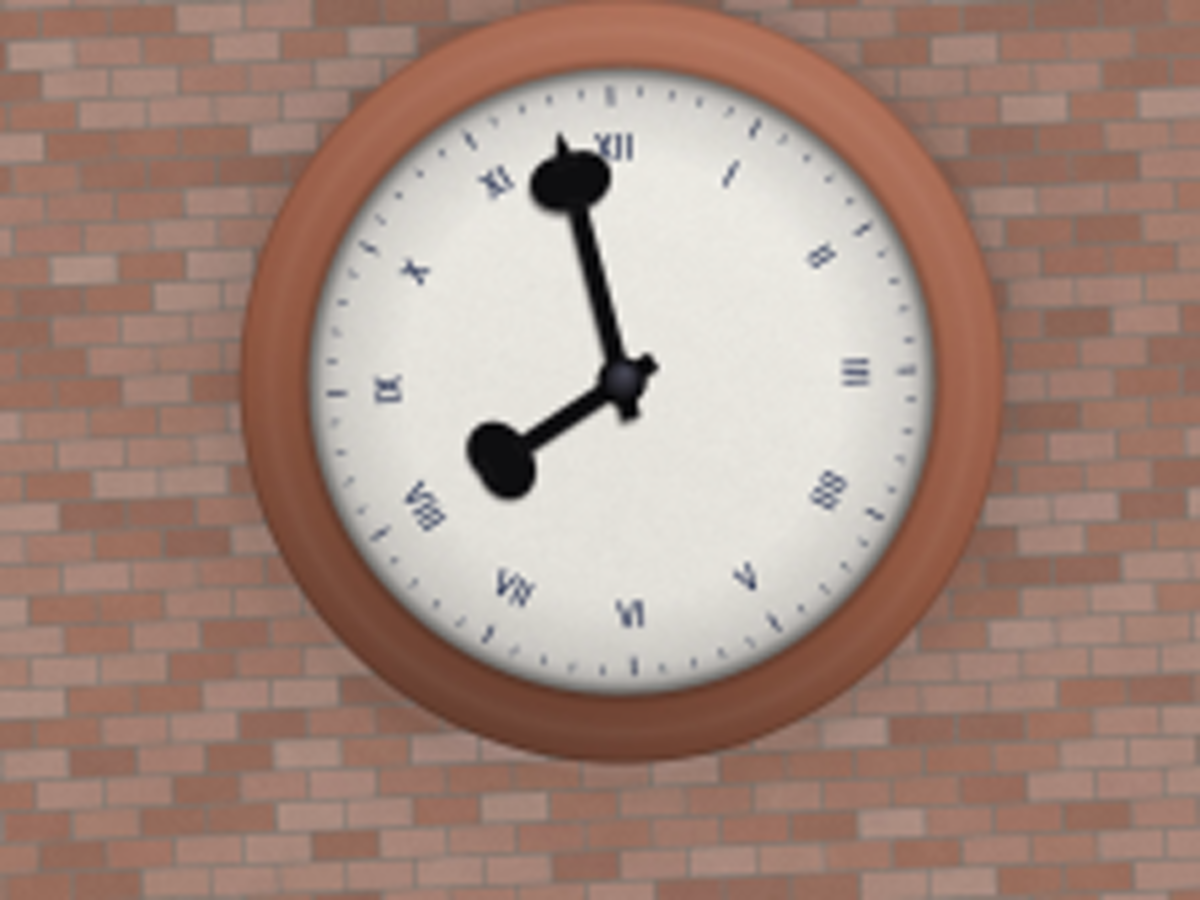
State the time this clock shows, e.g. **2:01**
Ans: **7:58**
